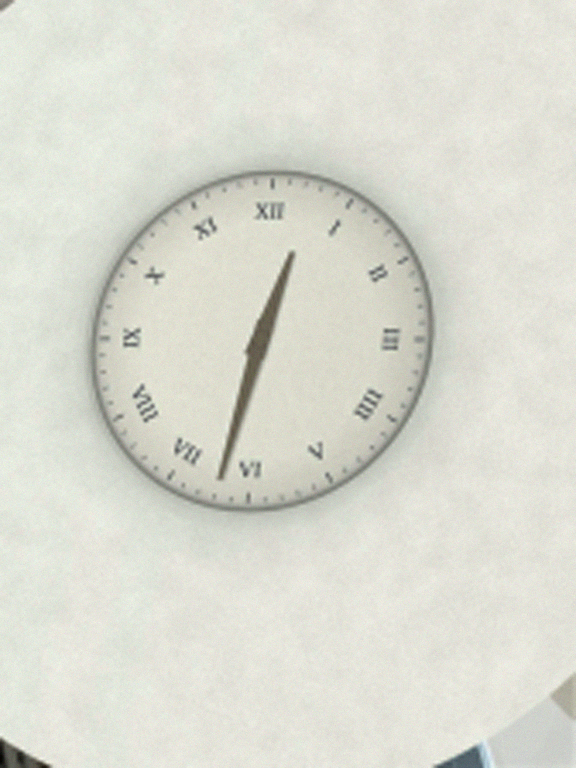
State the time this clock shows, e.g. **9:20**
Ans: **12:32**
